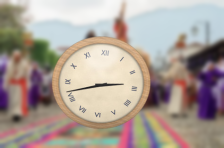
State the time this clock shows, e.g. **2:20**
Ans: **2:42**
